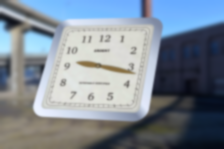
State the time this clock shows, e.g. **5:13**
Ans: **9:17**
